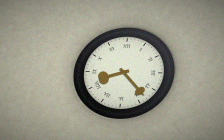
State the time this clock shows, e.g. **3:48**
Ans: **8:23**
